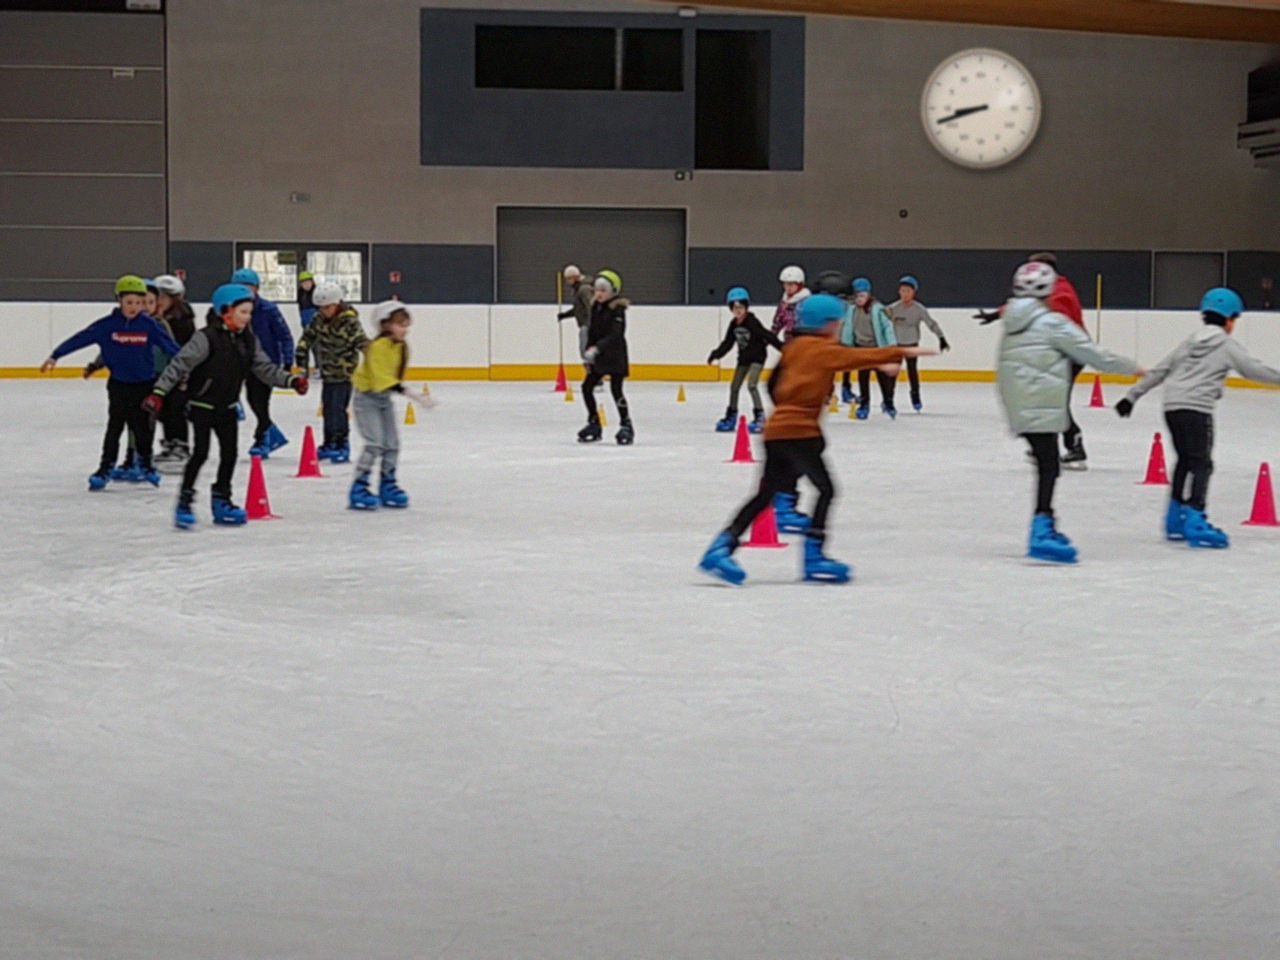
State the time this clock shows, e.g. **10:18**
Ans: **8:42**
